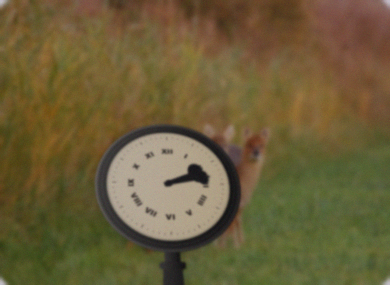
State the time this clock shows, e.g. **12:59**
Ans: **2:13**
